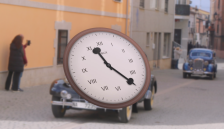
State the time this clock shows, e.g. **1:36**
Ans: **11:24**
